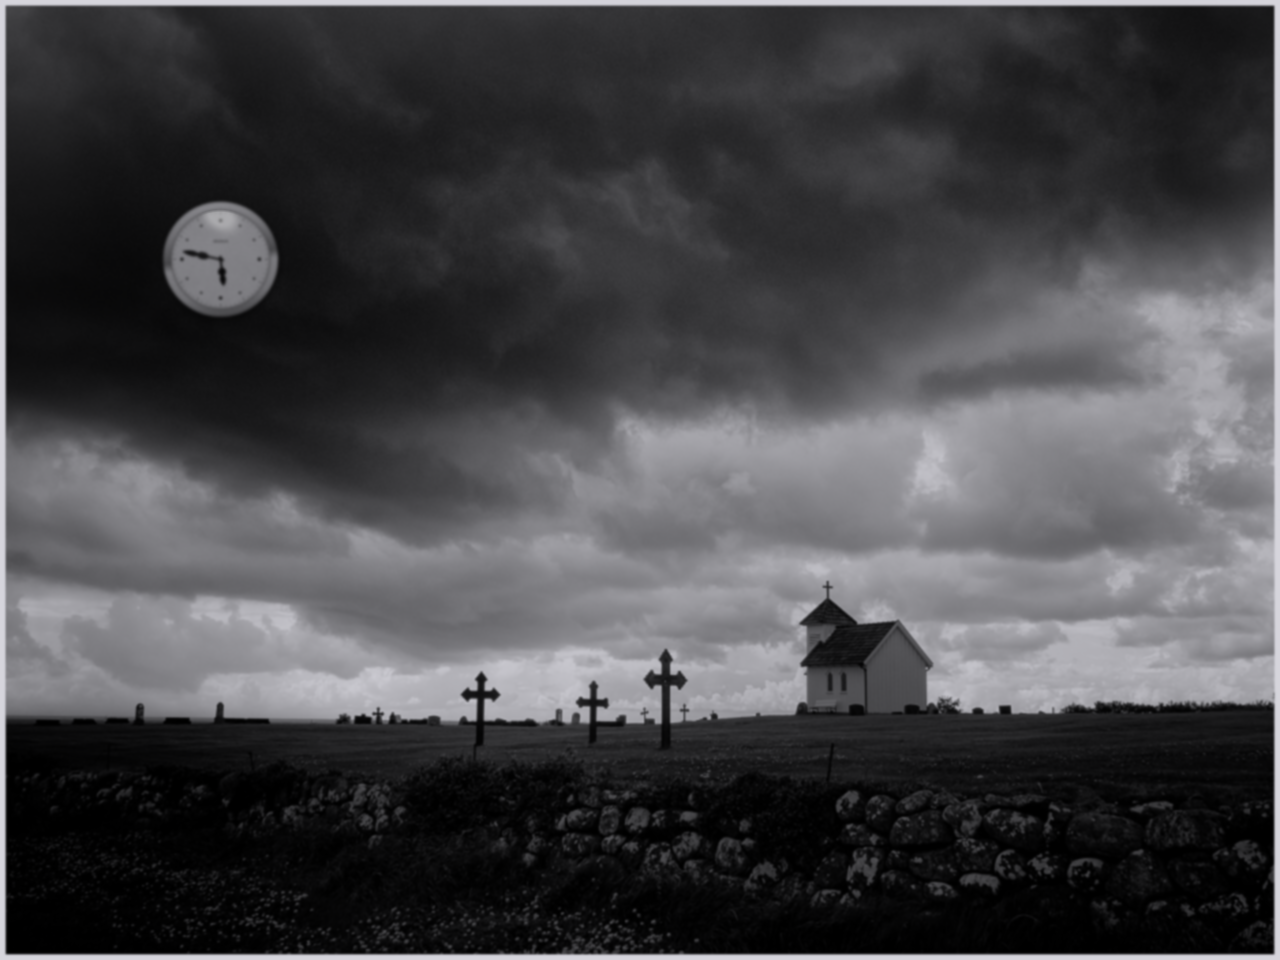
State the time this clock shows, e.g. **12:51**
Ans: **5:47**
